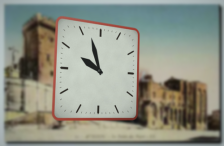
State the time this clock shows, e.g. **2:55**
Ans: **9:57**
